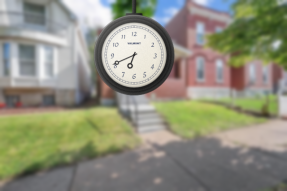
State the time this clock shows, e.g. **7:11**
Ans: **6:41**
